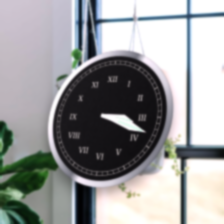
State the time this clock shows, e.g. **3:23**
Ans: **3:18**
